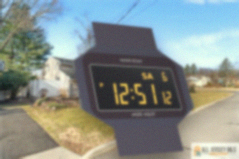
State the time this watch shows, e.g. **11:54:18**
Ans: **12:51:12**
